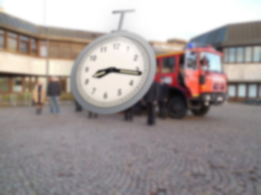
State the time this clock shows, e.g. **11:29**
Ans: **8:16**
